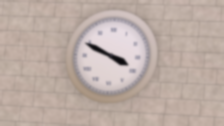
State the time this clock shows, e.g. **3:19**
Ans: **3:49**
